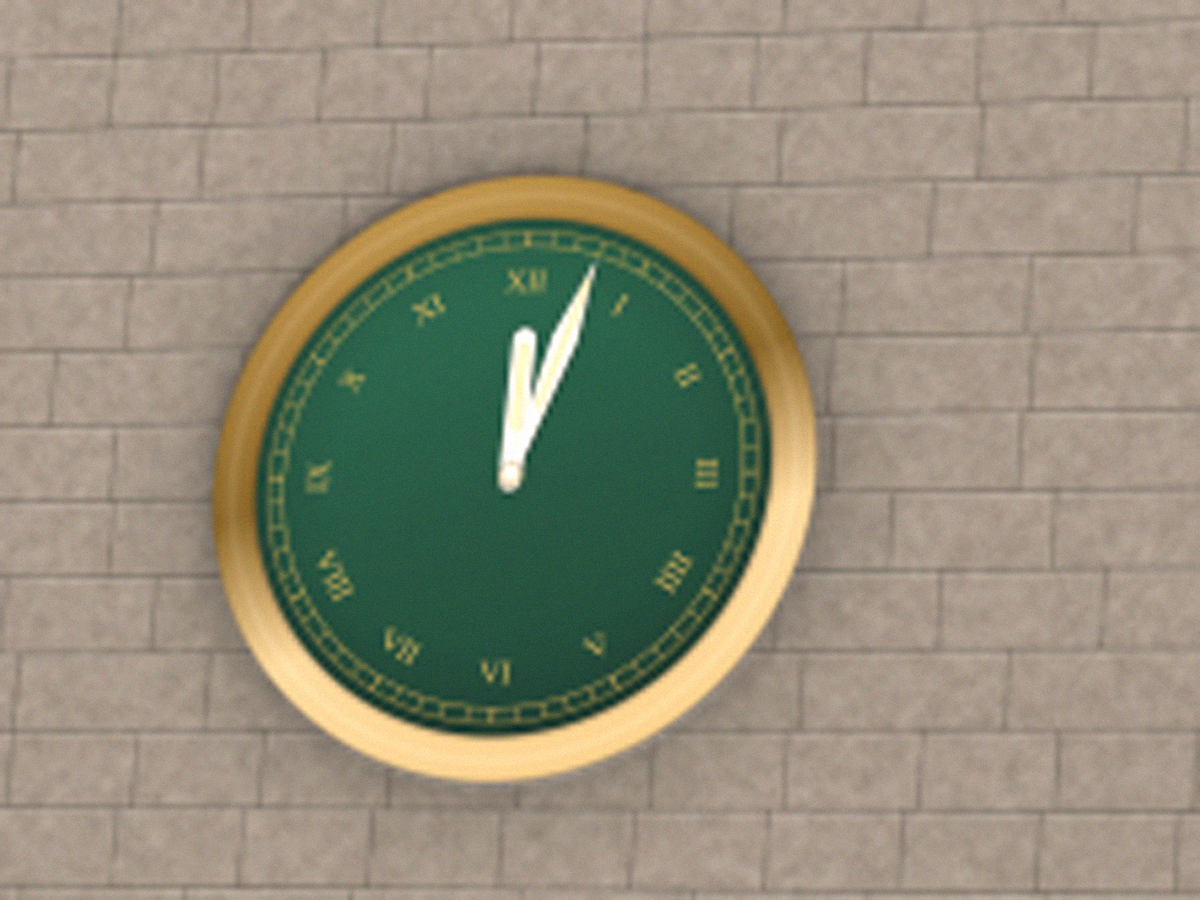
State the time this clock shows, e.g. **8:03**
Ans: **12:03**
